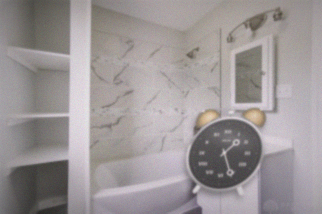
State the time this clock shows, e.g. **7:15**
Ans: **1:26**
